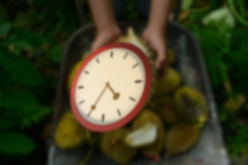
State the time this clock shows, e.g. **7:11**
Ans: **4:35**
